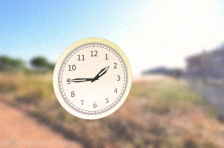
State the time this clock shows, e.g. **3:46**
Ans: **1:45**
